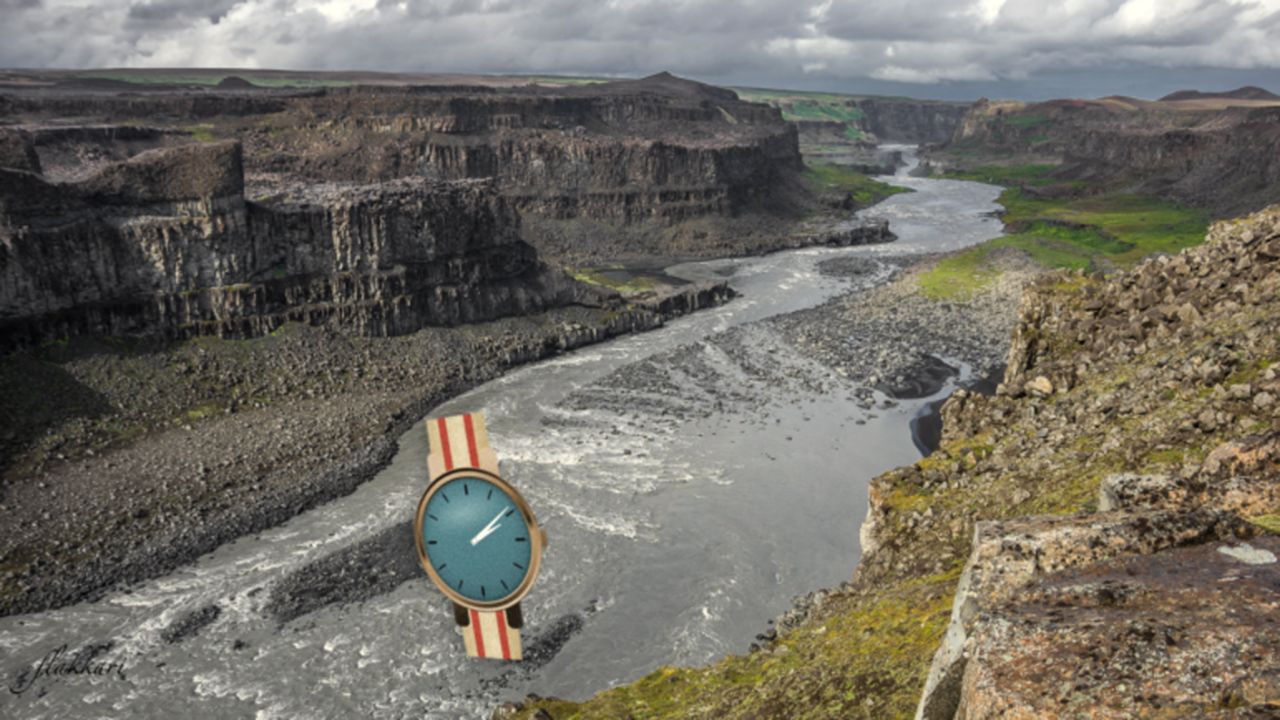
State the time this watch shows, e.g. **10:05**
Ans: **2:09**
